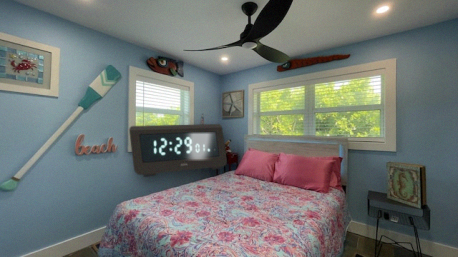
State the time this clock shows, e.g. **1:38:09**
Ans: **12:29:01**
